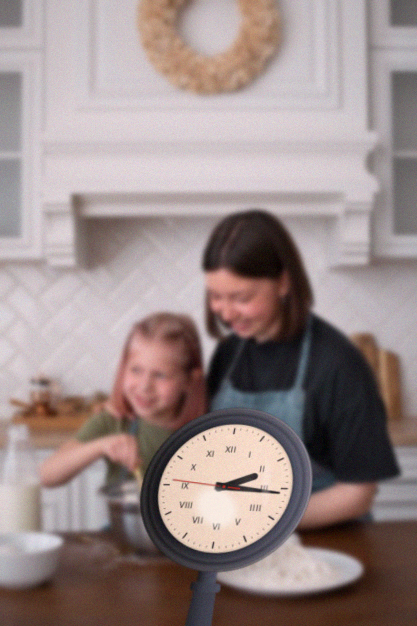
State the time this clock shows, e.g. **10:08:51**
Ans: **2:15:46**
